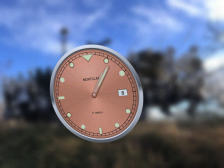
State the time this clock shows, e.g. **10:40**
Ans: **1:06**
